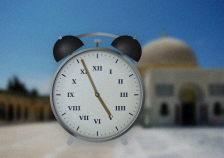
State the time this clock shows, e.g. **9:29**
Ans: **4:56**
